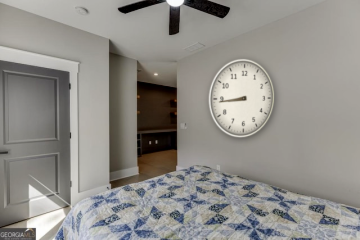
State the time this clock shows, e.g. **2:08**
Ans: **8:44**
